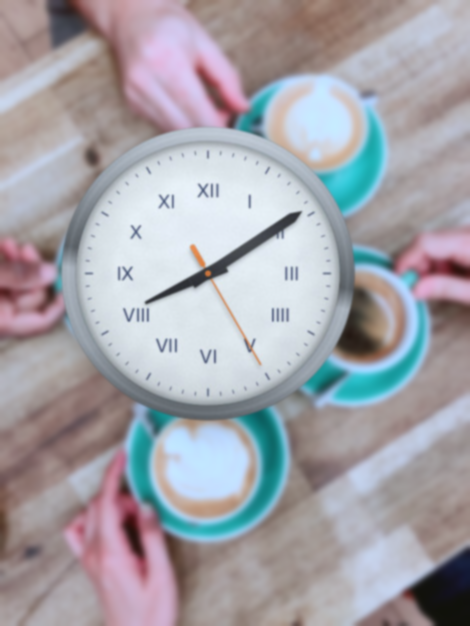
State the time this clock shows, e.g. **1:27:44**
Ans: **8:09:25**
